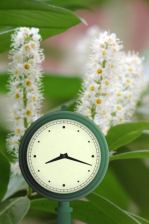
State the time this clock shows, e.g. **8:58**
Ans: **8:18**
